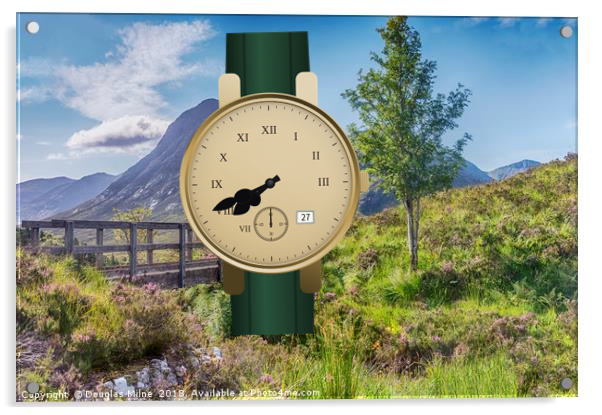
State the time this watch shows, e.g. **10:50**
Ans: **7:41**
